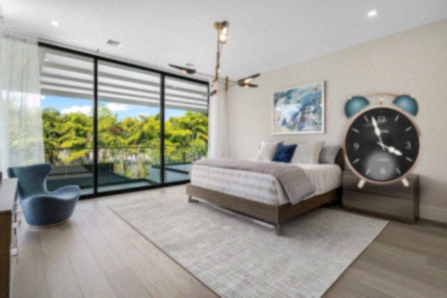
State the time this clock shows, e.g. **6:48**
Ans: **3:57**
